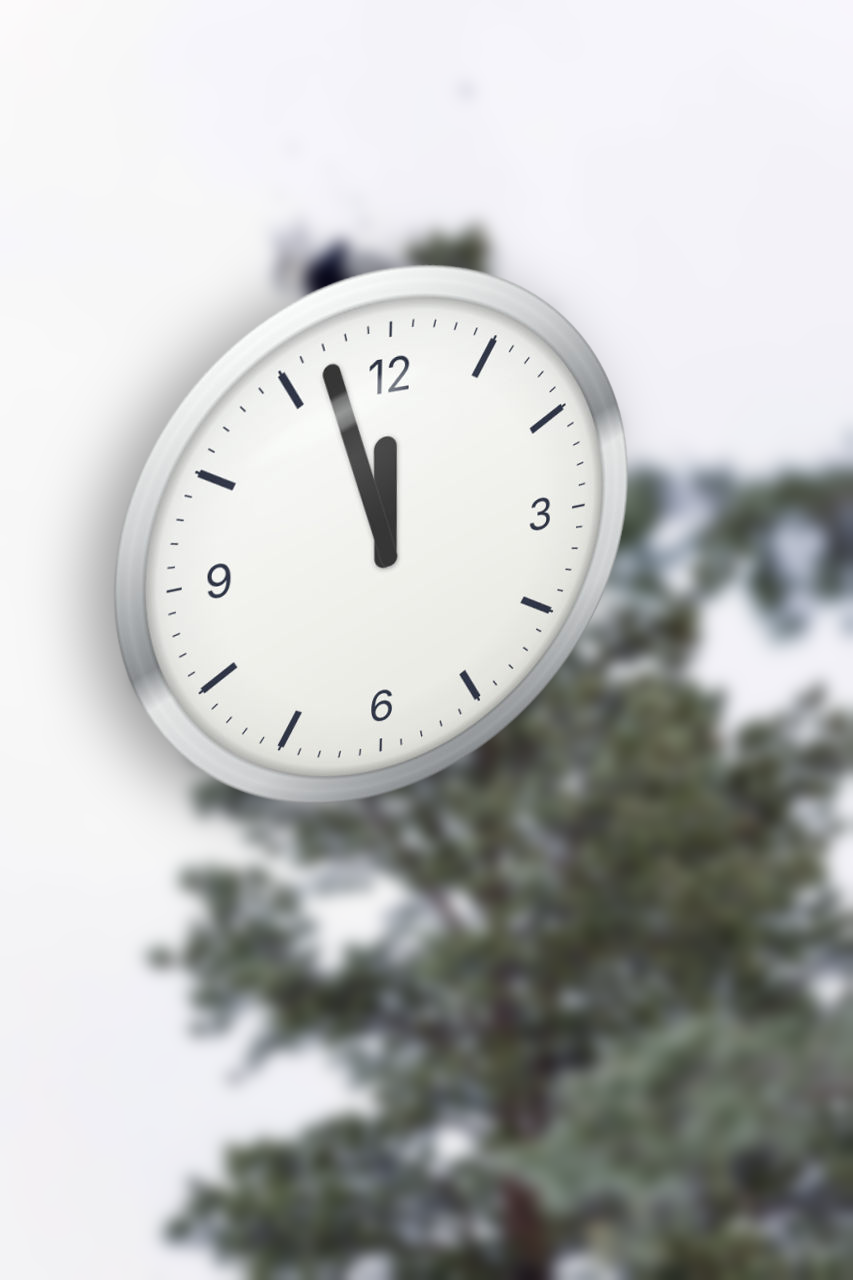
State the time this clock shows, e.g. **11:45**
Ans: **11:57**
